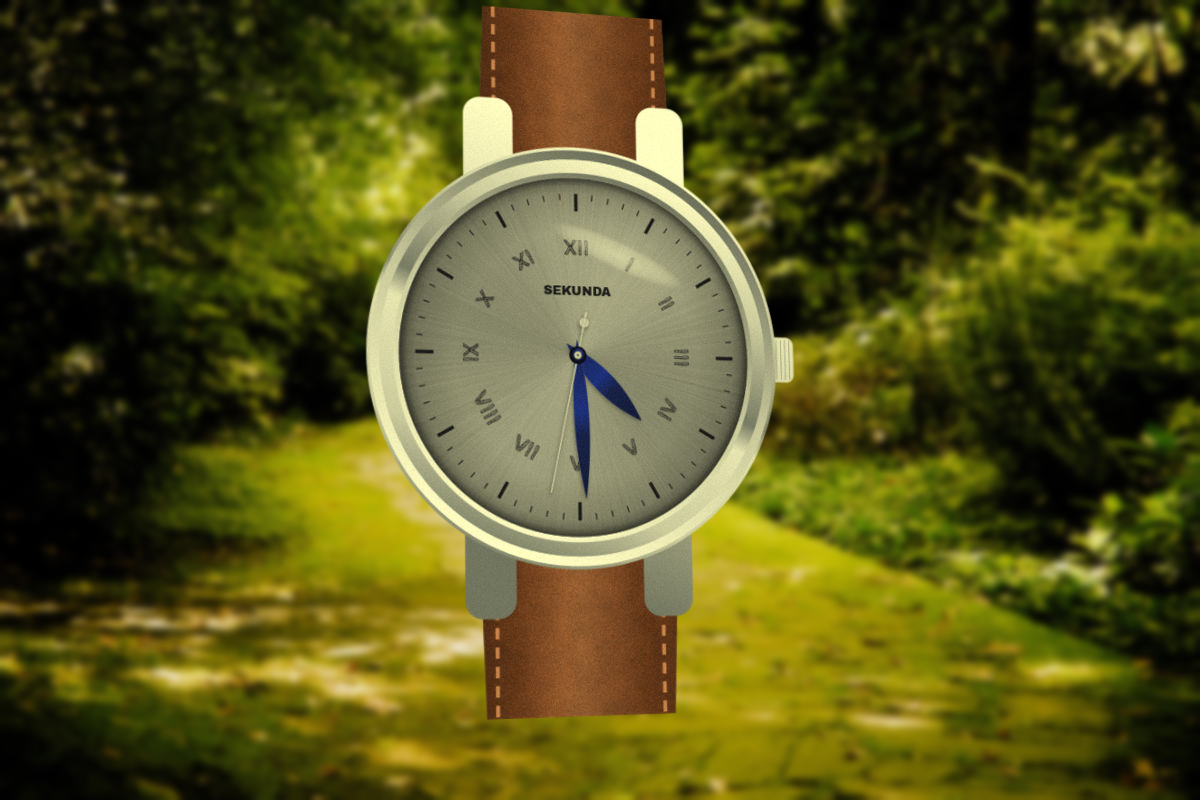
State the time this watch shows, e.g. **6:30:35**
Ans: **4:29:32**
